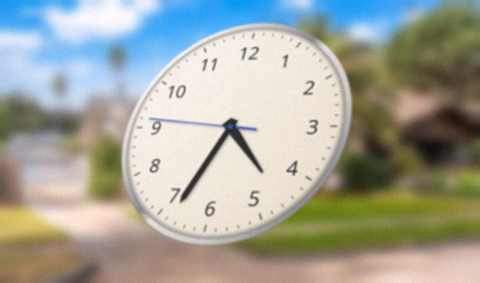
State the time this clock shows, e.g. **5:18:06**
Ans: **4:33:46**
